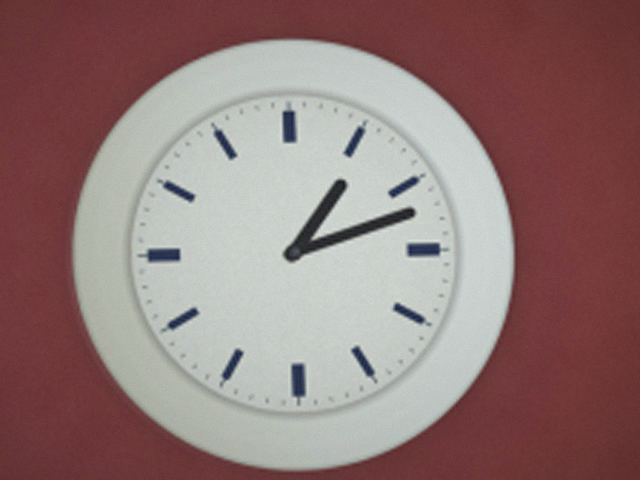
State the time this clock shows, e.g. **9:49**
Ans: **1:12**
